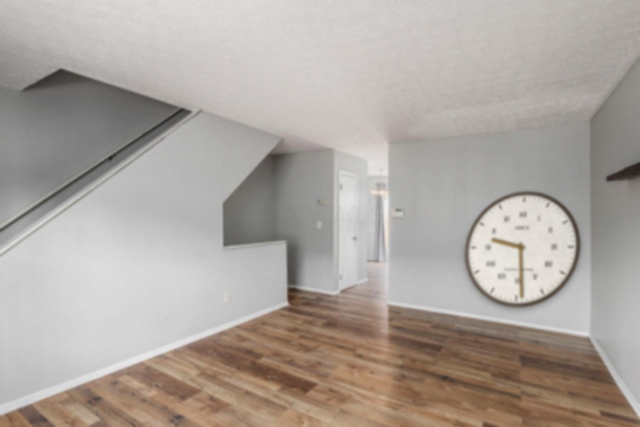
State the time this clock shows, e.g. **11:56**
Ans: **9:29**
